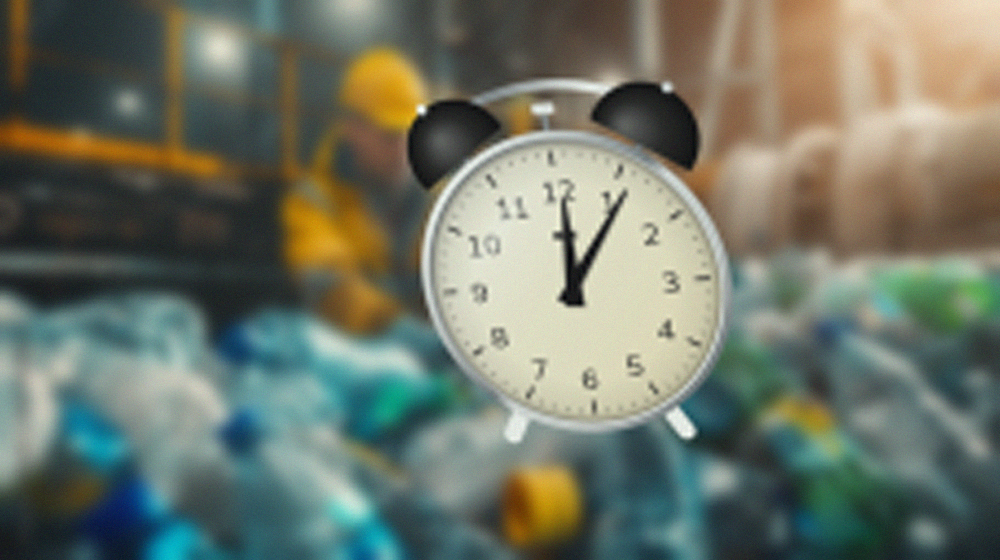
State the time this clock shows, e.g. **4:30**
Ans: **12:06**
